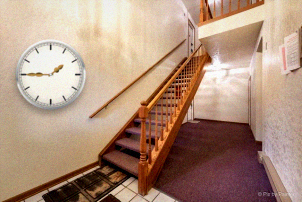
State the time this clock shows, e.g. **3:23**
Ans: **1:45**
